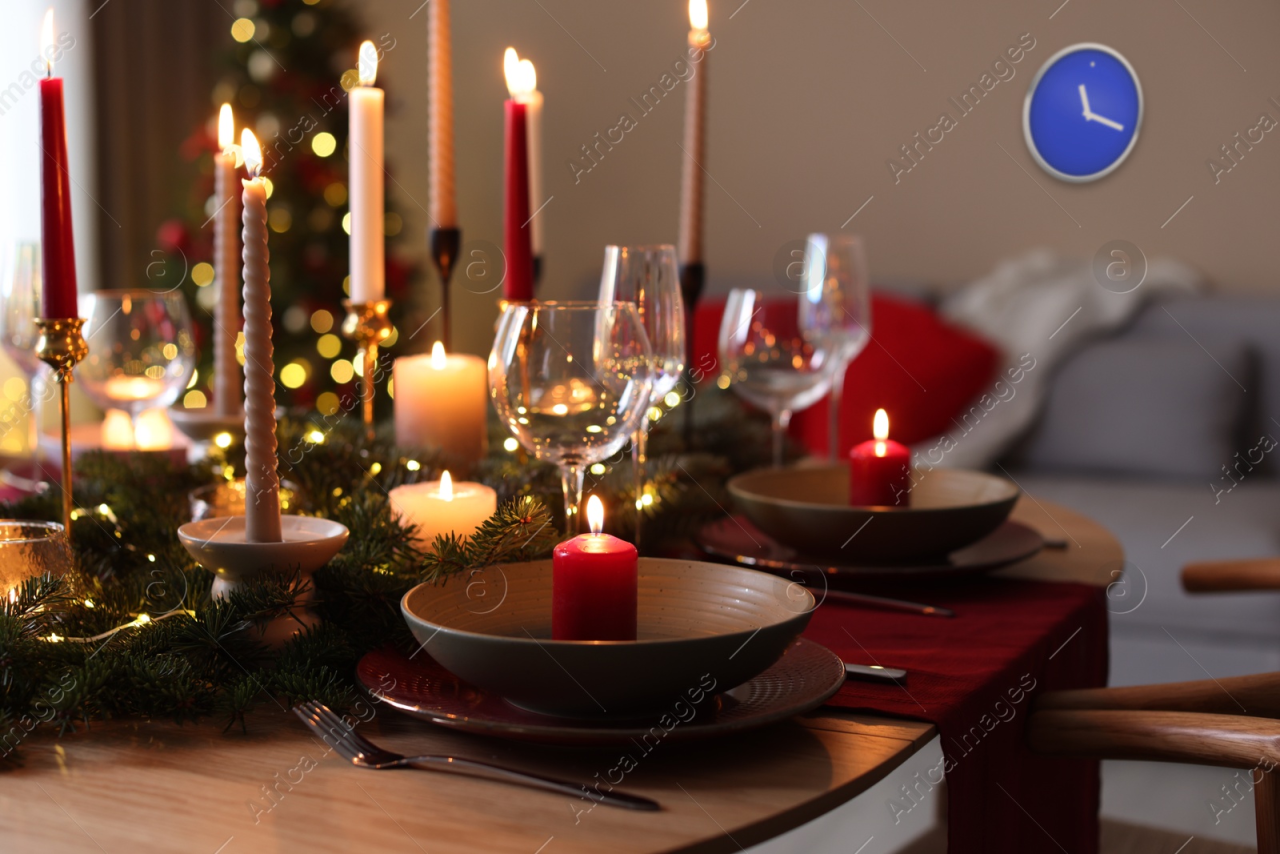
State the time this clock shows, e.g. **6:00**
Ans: **11:18**
